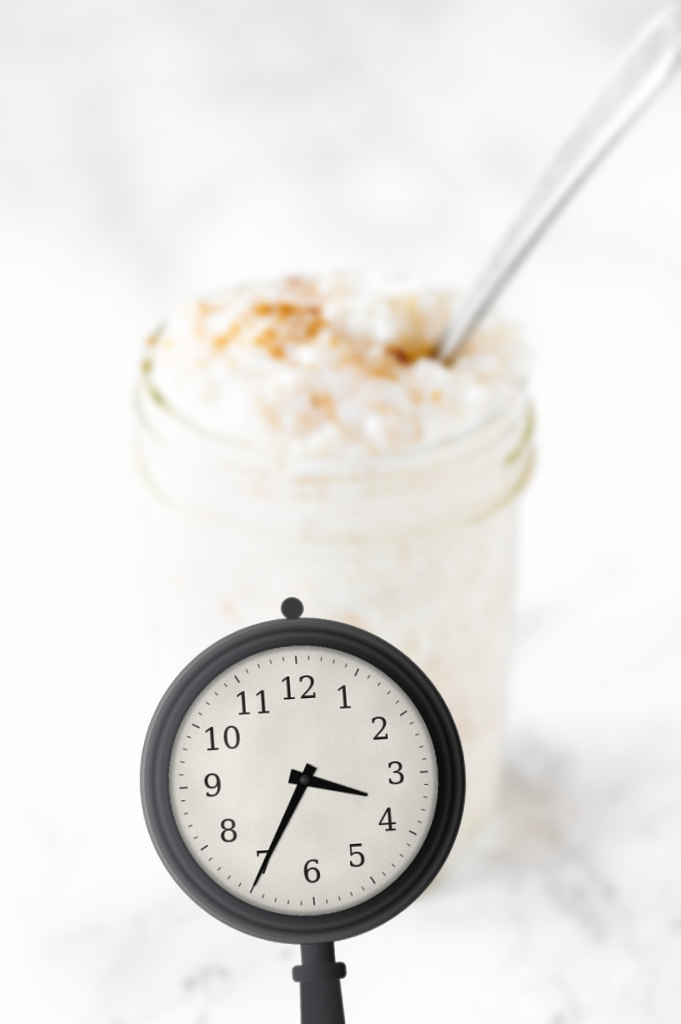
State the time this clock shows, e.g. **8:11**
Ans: **3:35**
